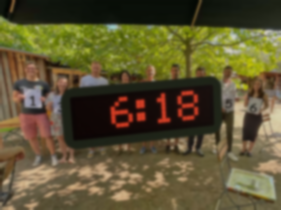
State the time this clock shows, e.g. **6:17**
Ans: **6:18**
